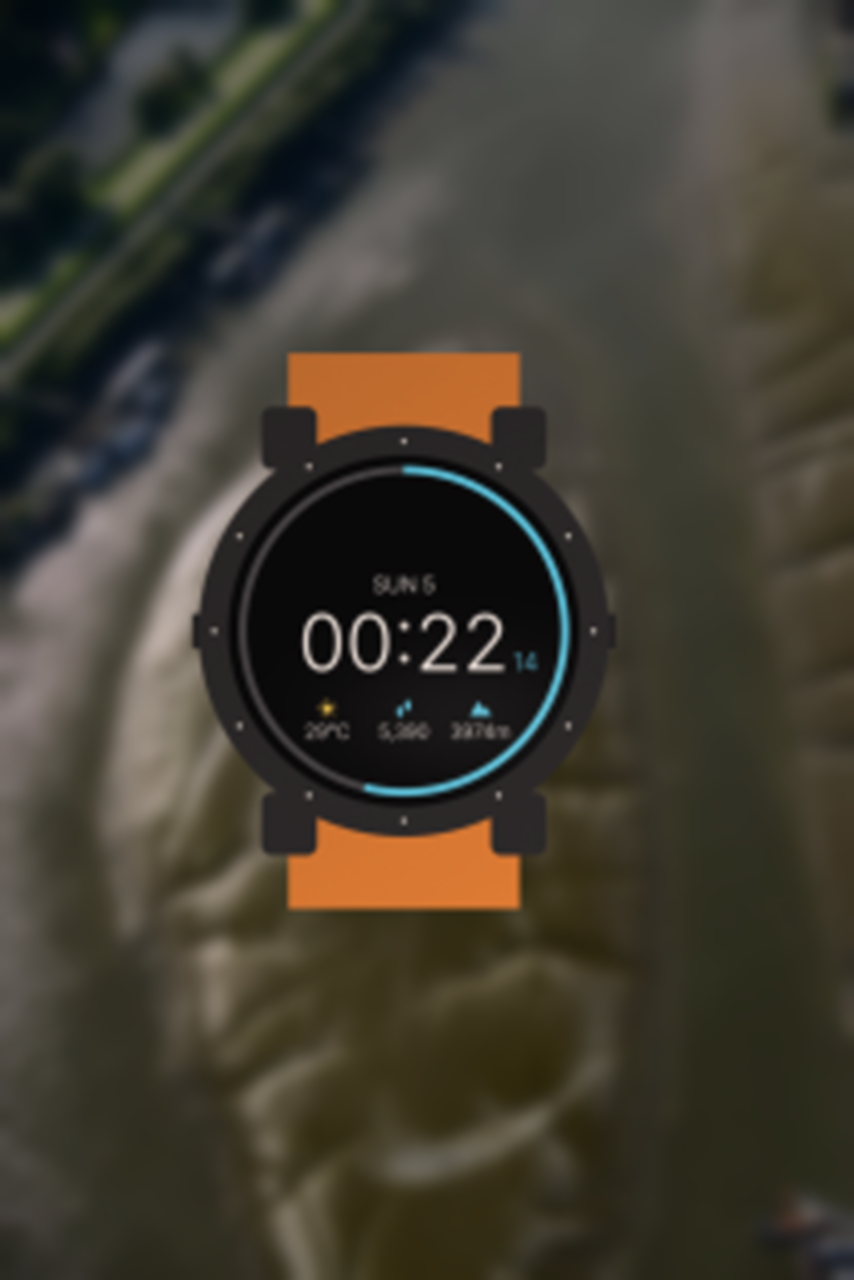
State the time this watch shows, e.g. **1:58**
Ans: **0:22**
